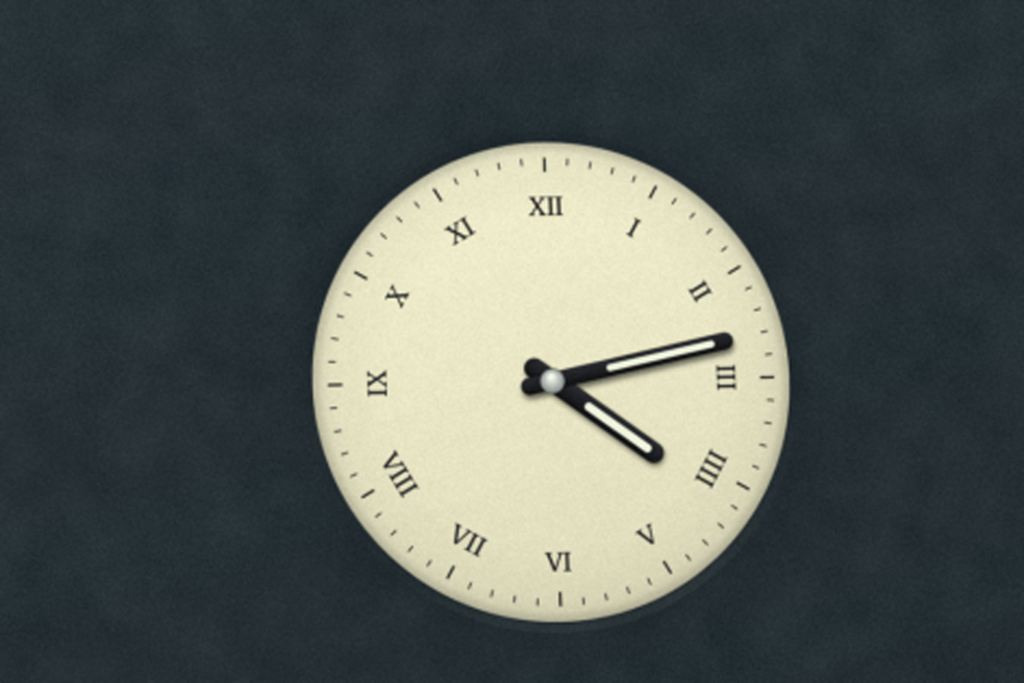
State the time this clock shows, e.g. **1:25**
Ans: **4:13**
